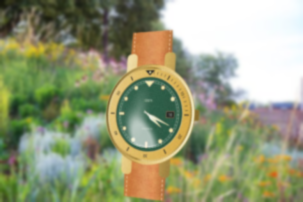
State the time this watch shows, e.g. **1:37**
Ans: **4:19**
